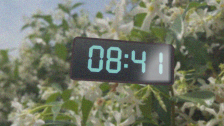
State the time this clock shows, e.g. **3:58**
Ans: **8:41**
